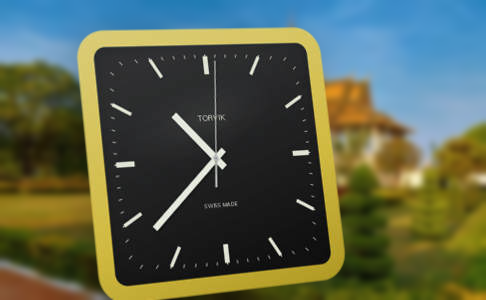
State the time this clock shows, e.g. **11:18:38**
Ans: **10:38:01**
